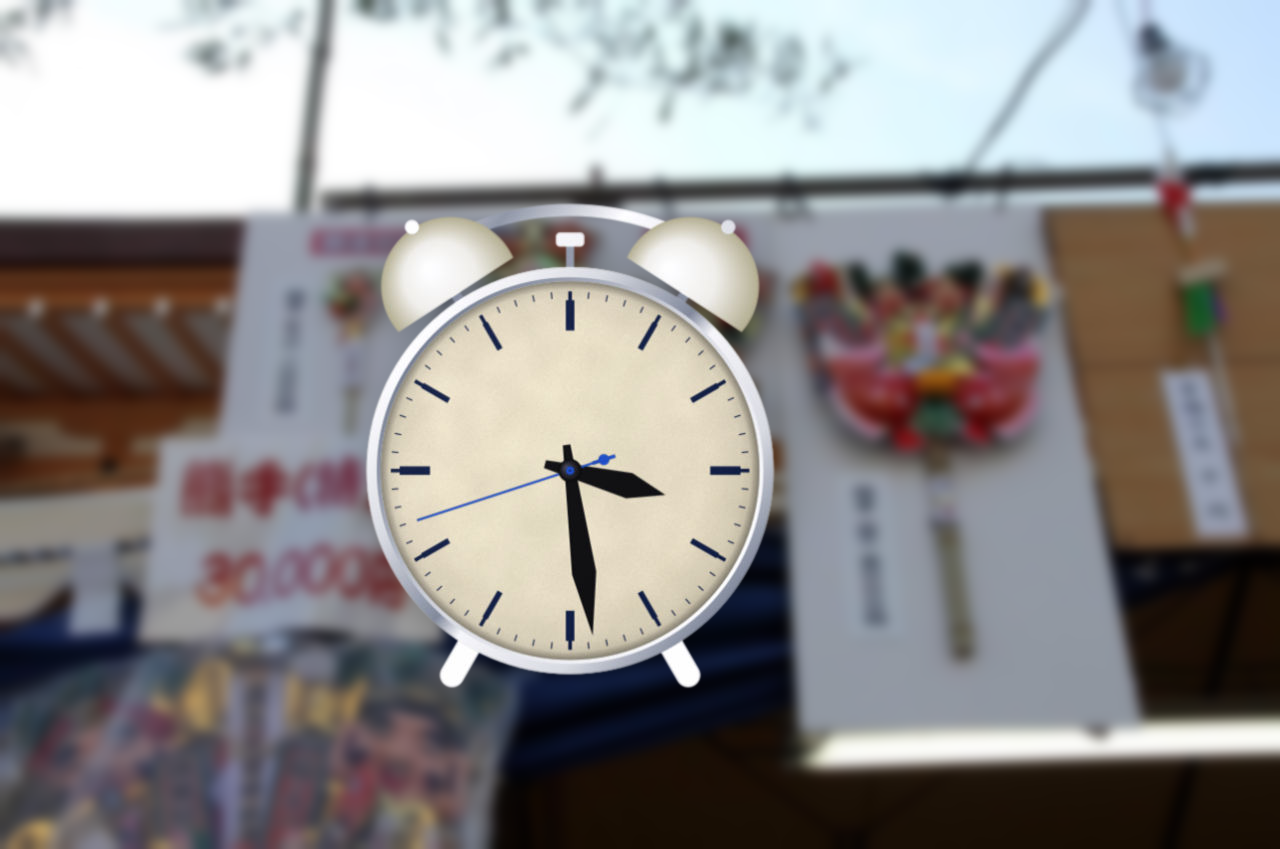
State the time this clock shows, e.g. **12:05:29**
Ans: **3:28:42**
